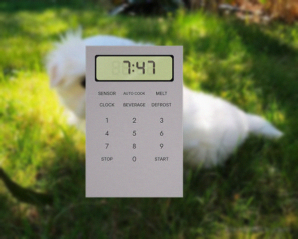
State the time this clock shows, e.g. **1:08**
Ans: **7:47**
